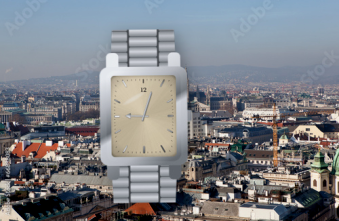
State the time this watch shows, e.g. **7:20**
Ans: **9:03**
